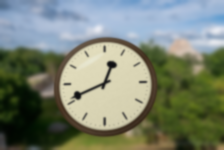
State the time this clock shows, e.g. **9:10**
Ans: **12:41**
